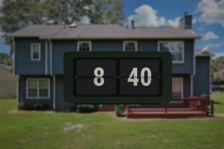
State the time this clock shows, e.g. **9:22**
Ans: **8:40**
